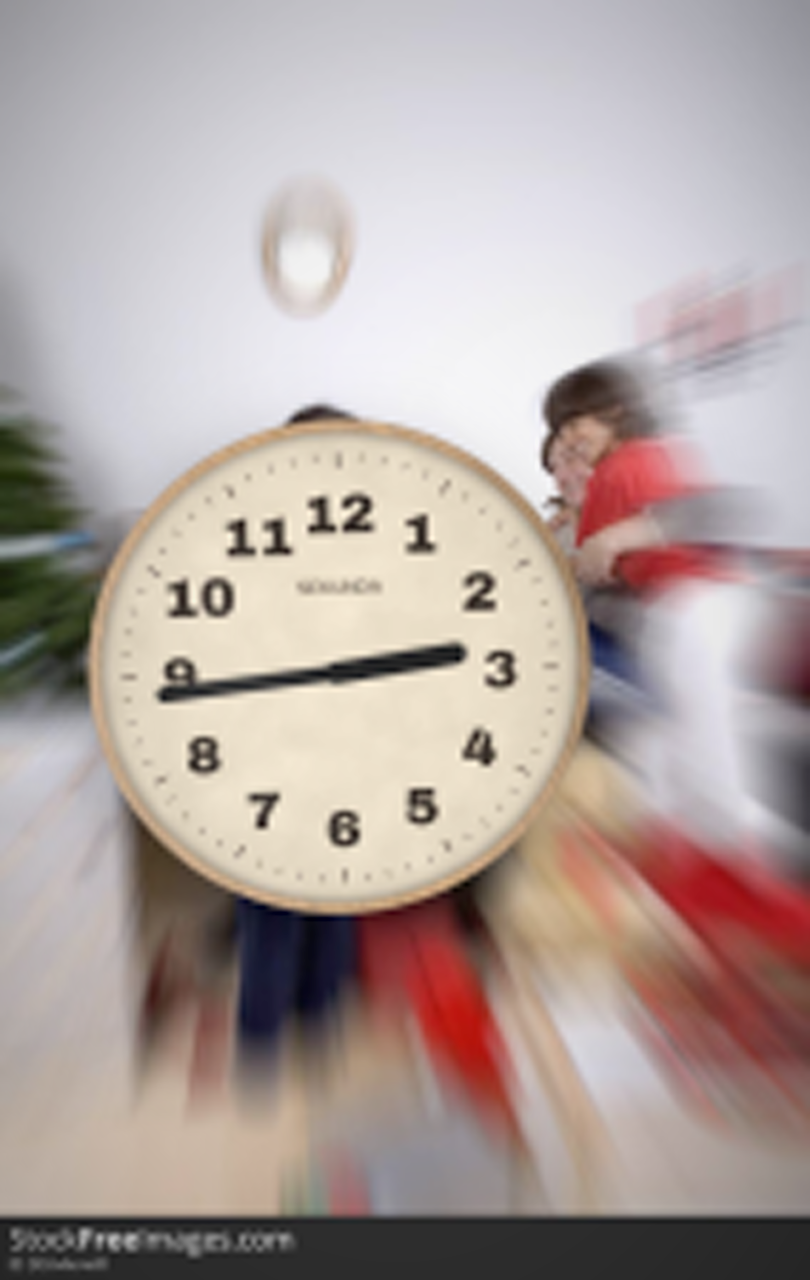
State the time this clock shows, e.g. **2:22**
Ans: **2:44**
